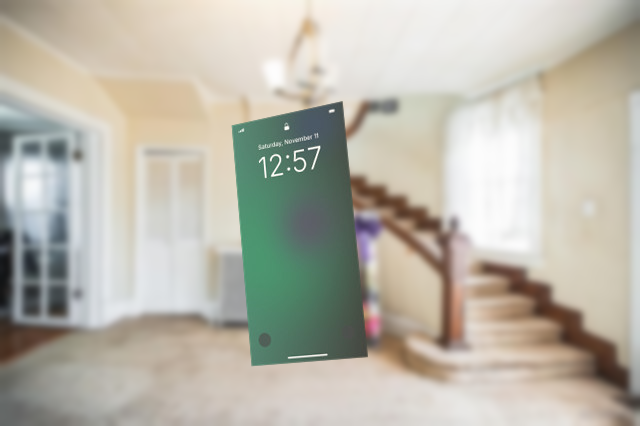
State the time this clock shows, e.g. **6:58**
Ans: **12:57**
